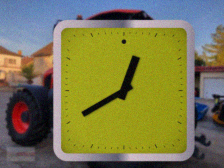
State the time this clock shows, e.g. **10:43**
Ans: **12:40**
